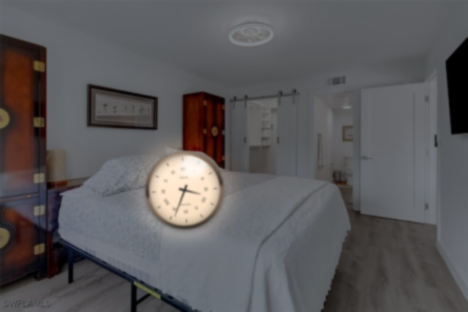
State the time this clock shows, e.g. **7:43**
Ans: **3:34**
